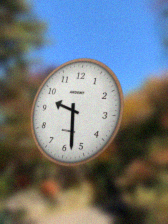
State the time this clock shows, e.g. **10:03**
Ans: **9:28**
